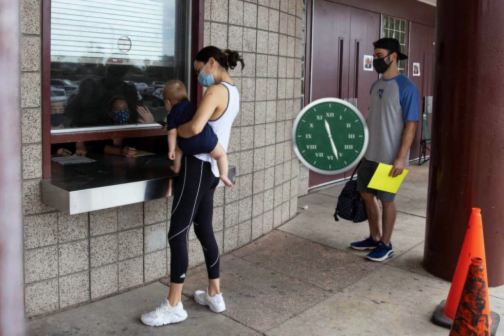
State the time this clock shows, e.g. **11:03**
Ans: **11:27**
